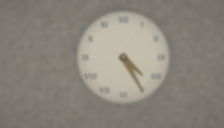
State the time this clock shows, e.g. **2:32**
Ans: **4:25**
